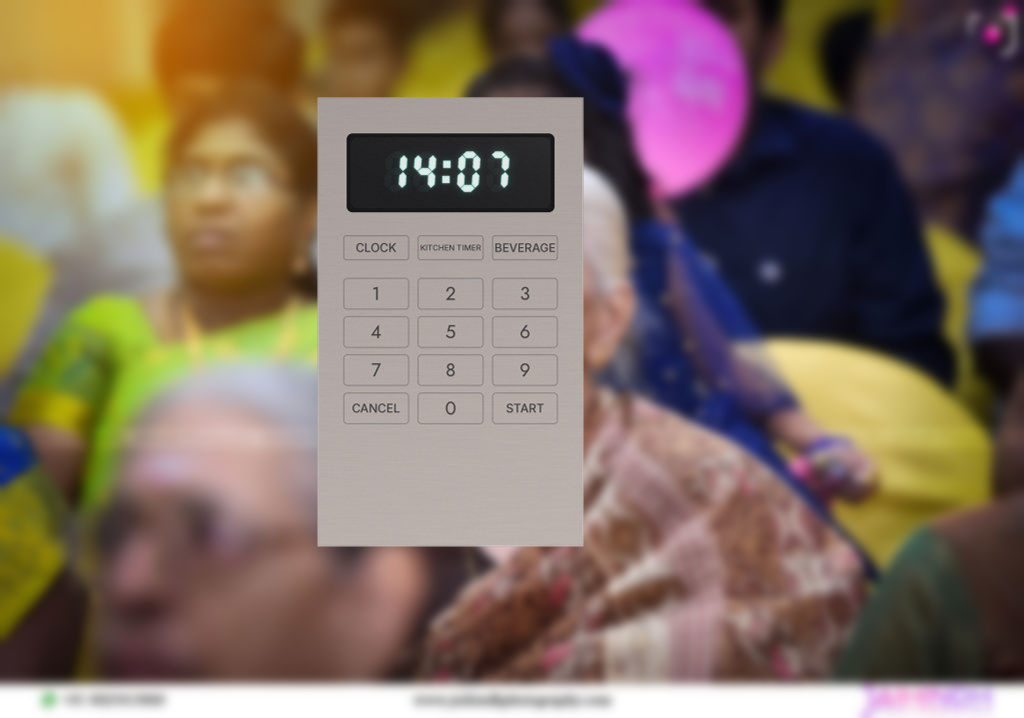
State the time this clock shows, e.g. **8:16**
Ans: **14:07**
